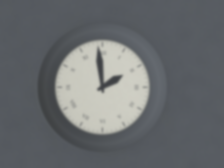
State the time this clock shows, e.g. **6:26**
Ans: **1:59**
